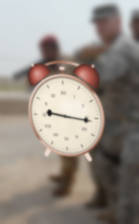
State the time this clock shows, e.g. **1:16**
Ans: **9:16**
